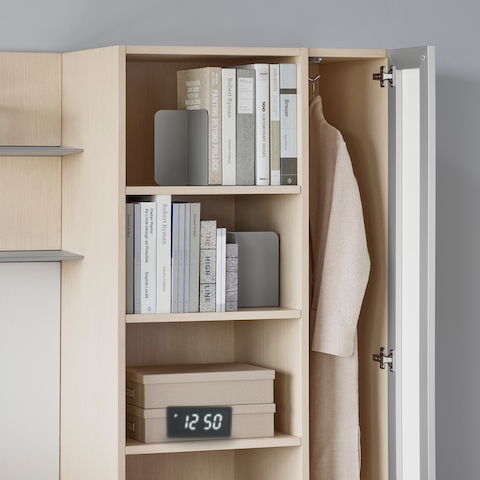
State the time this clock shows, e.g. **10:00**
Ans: **12:50**
